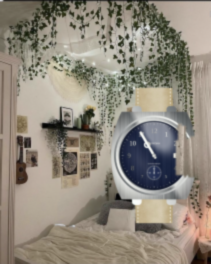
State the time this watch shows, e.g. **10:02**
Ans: **10:55**
